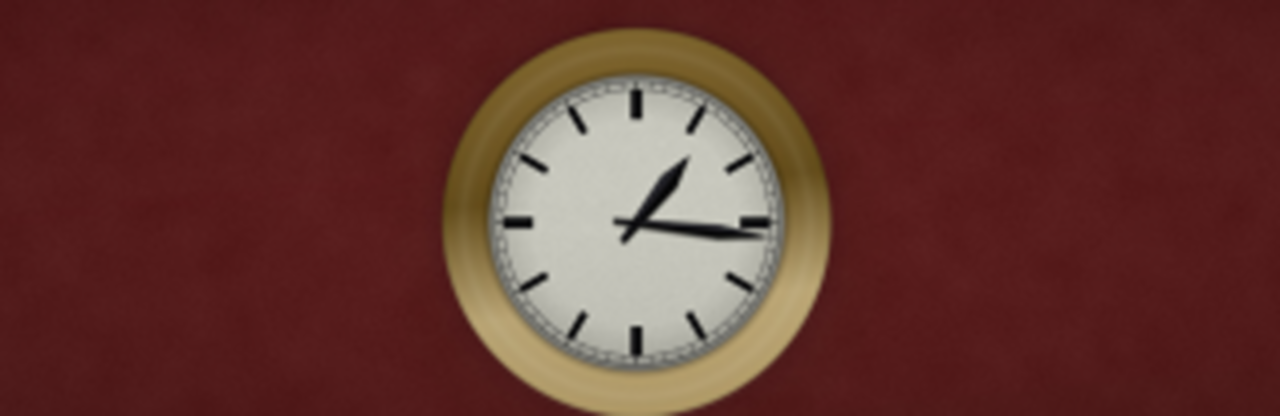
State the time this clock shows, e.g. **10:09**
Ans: **1:16**
